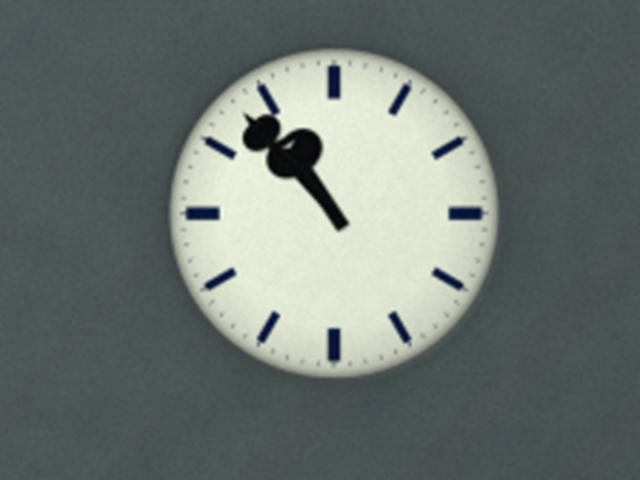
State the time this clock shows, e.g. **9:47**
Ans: **10:53**
